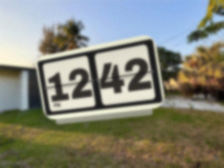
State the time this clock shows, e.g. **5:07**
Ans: **12:42**
